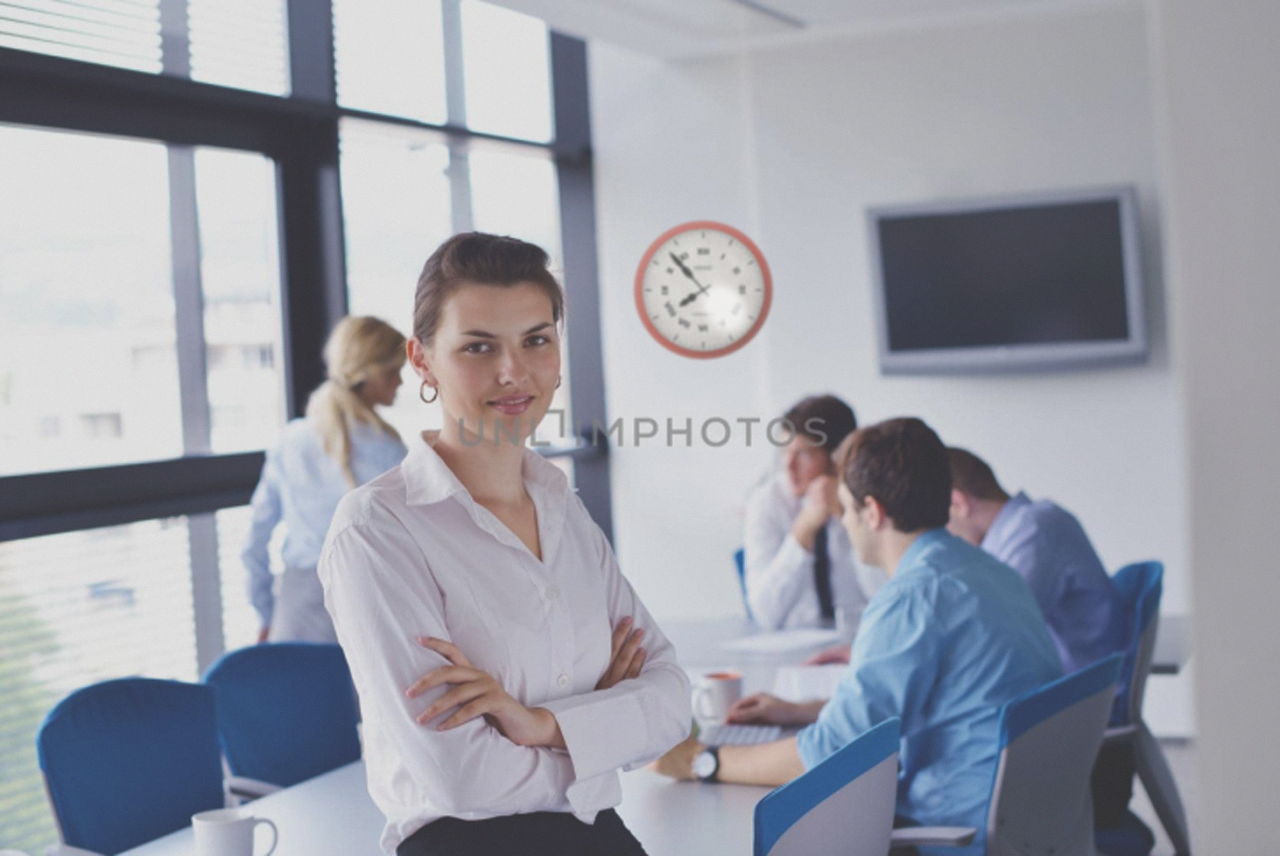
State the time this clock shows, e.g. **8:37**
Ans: **7:53**
